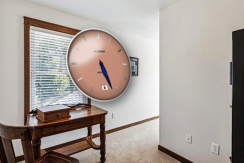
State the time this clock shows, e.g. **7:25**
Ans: **5:27**
